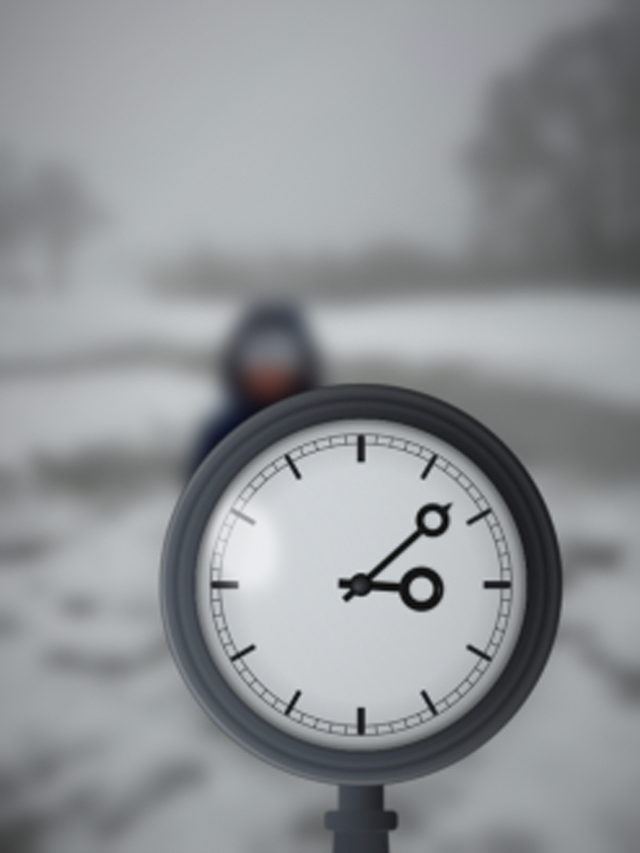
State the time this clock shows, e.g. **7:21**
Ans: **3:08**
